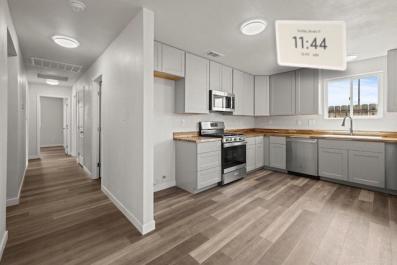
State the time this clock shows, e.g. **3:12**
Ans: **11:44**
